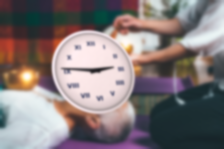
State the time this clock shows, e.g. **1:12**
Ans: **2:46**
